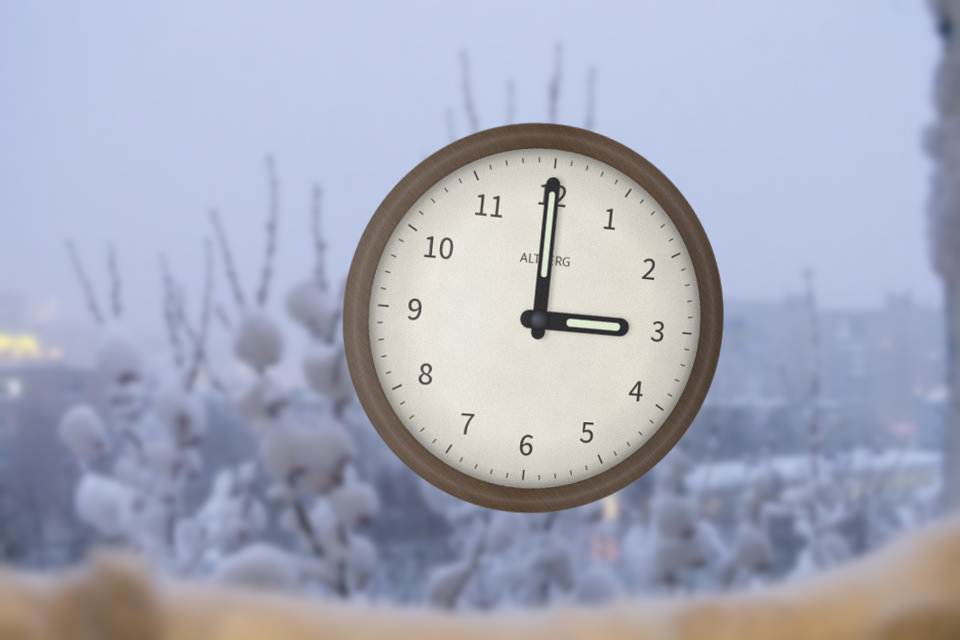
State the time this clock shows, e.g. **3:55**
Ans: **3:00**
